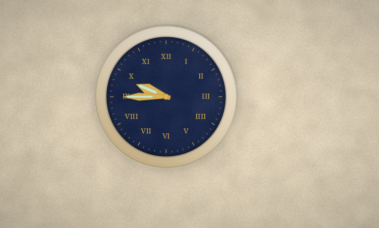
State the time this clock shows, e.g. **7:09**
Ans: **9:45**
